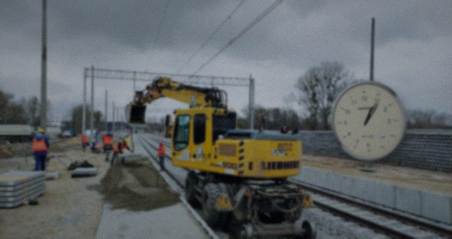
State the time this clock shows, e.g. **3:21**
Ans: **1:06**
